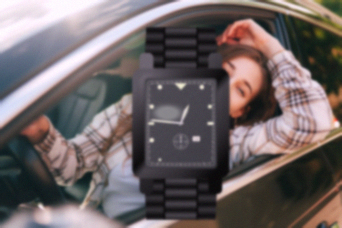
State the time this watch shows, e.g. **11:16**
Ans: **12:46**
